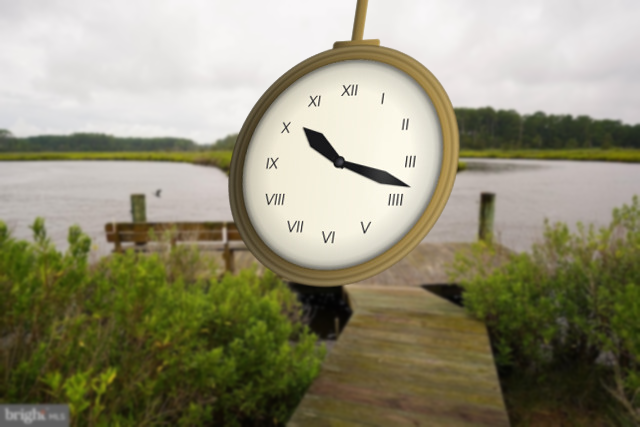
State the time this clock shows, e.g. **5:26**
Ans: **10:18**
